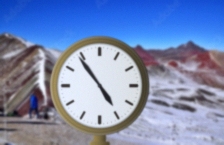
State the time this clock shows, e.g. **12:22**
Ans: **4:54**
